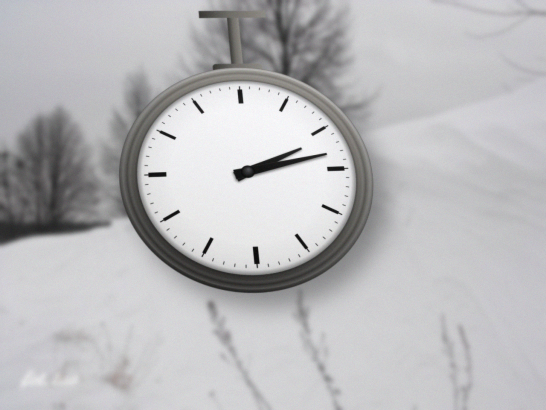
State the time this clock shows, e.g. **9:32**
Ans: **2:13**
